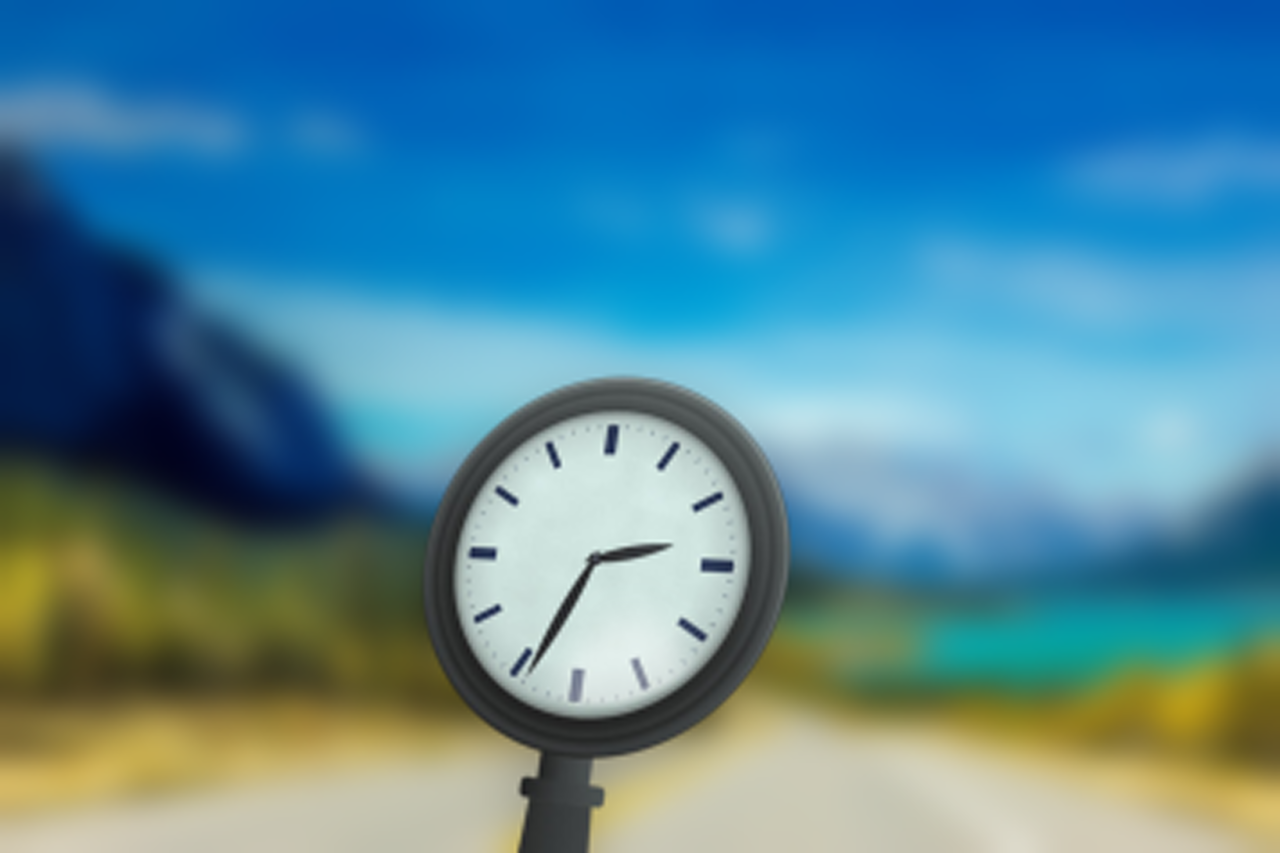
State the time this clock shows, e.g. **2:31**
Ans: **2:34**
